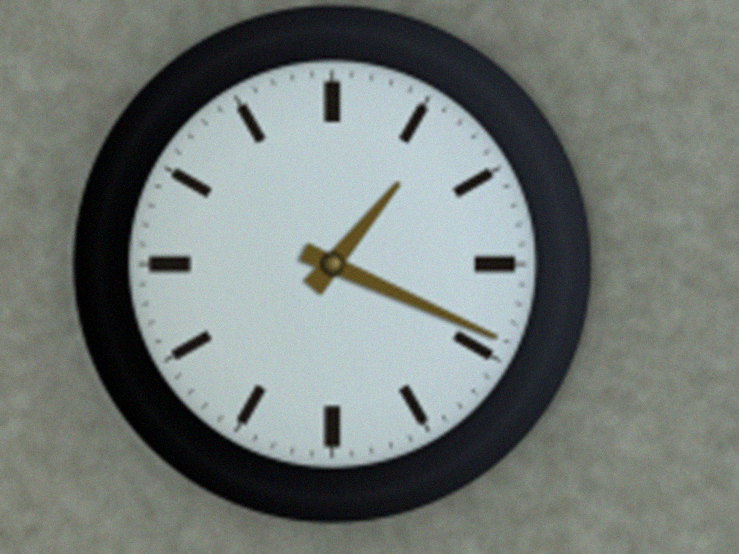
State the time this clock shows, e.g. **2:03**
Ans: **1:19**
